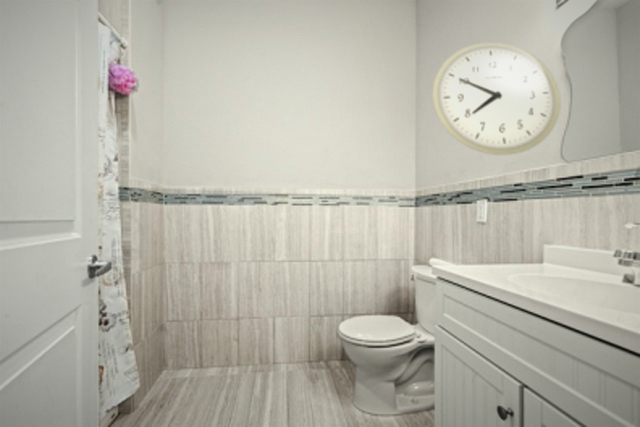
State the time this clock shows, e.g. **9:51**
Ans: **7:50**
